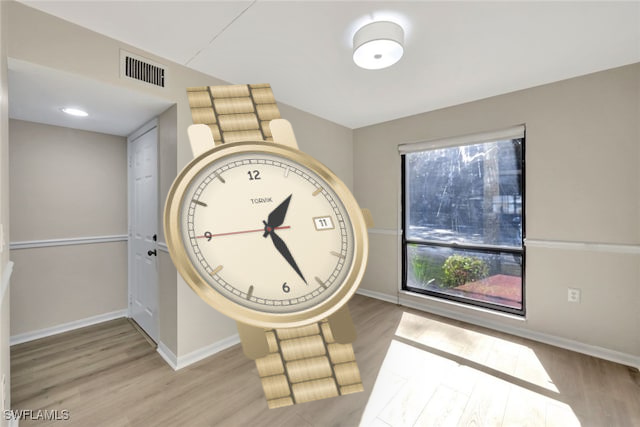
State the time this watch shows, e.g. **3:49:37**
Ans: **1:26:45**
